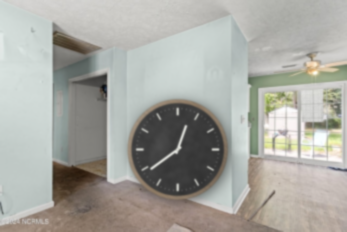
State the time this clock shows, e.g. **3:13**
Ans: **12:39**
